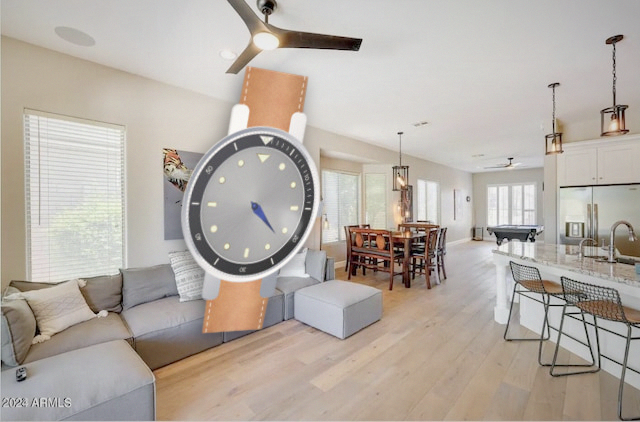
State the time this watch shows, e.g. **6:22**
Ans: **4:22**
